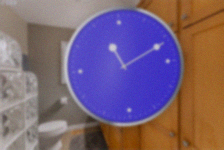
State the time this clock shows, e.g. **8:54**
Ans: **11:11**
